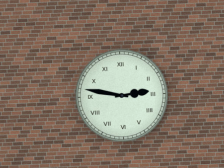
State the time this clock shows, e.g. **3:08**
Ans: **2:47**
